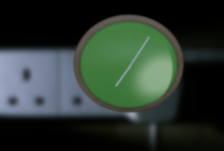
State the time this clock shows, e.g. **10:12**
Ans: **7:05**
